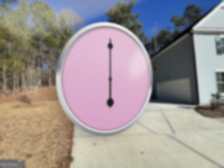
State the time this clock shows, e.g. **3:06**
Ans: **6:00**
